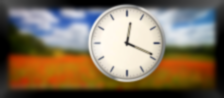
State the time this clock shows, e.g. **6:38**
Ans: **12:19**
